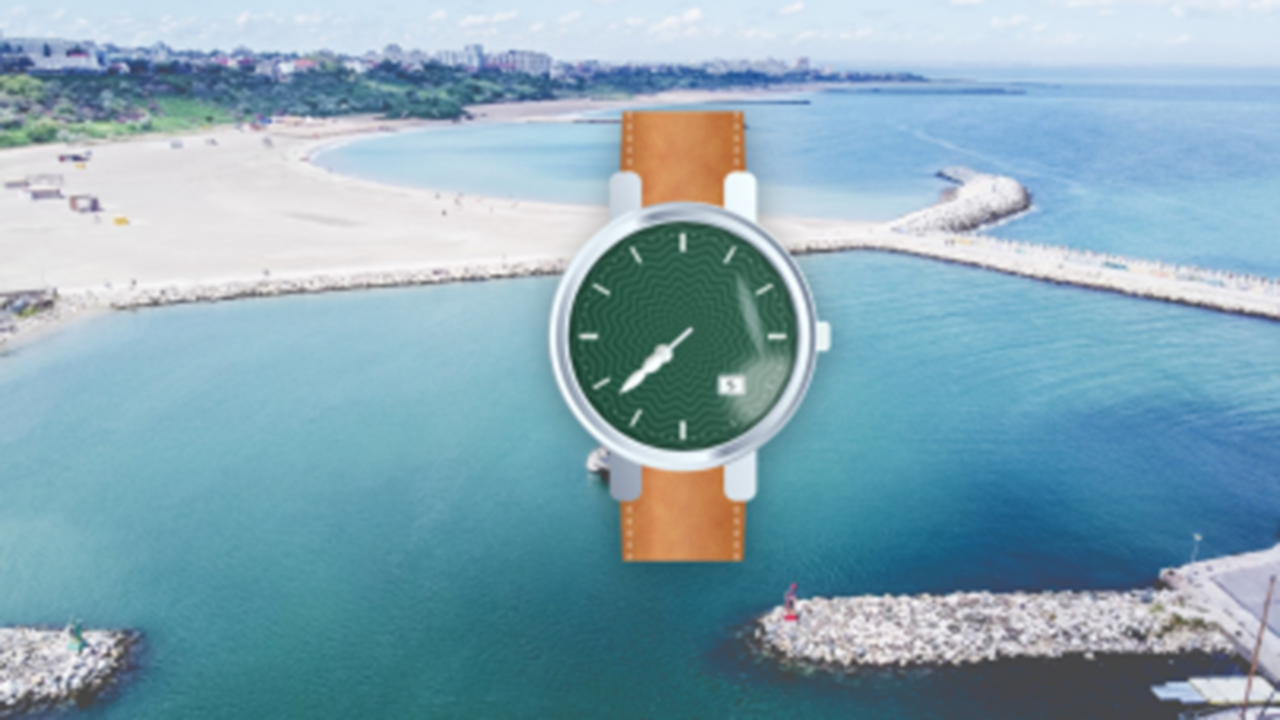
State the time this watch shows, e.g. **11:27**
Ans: **7:38**
